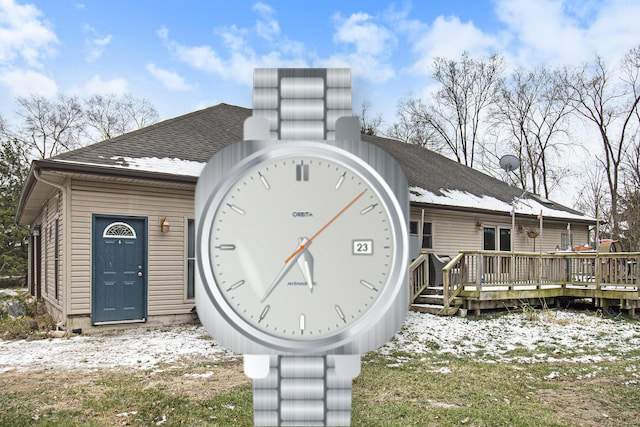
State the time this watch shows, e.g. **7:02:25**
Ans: **5:36:08**
